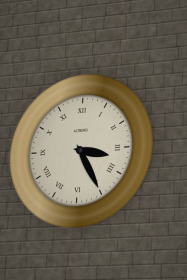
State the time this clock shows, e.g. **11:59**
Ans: **3:25**
